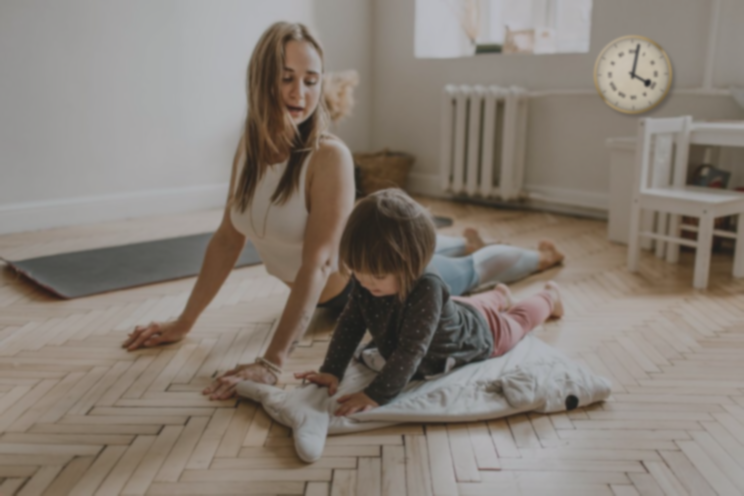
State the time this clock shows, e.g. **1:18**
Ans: **4:02**
